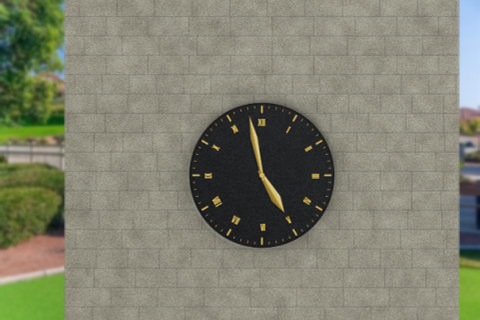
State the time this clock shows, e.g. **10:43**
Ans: **4:58**
